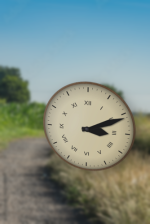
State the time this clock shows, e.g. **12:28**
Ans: **3:11**
